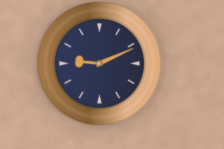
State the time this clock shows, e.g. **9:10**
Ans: **9:11**
